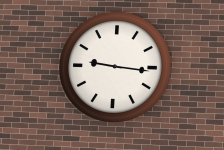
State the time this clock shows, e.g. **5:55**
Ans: **9:16**
